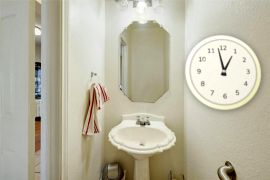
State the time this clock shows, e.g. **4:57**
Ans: **12:58**
